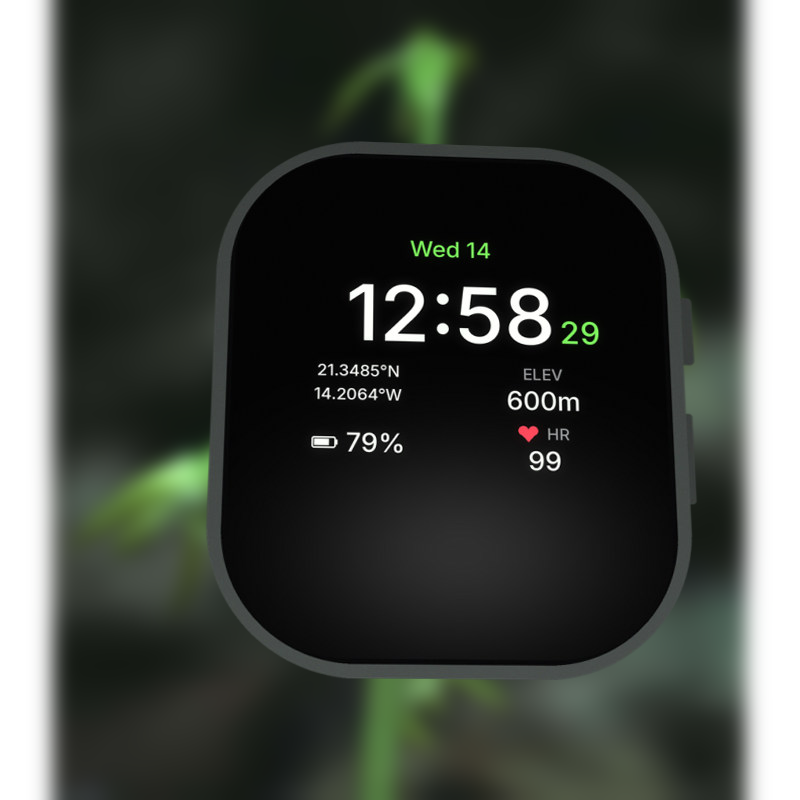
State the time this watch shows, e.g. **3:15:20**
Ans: **12:58:29**
